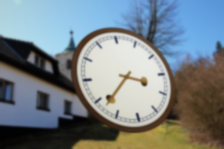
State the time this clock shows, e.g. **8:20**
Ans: **3:38**
